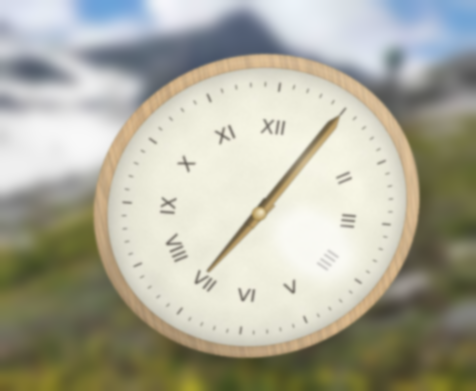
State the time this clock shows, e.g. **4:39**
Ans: **7:05**
